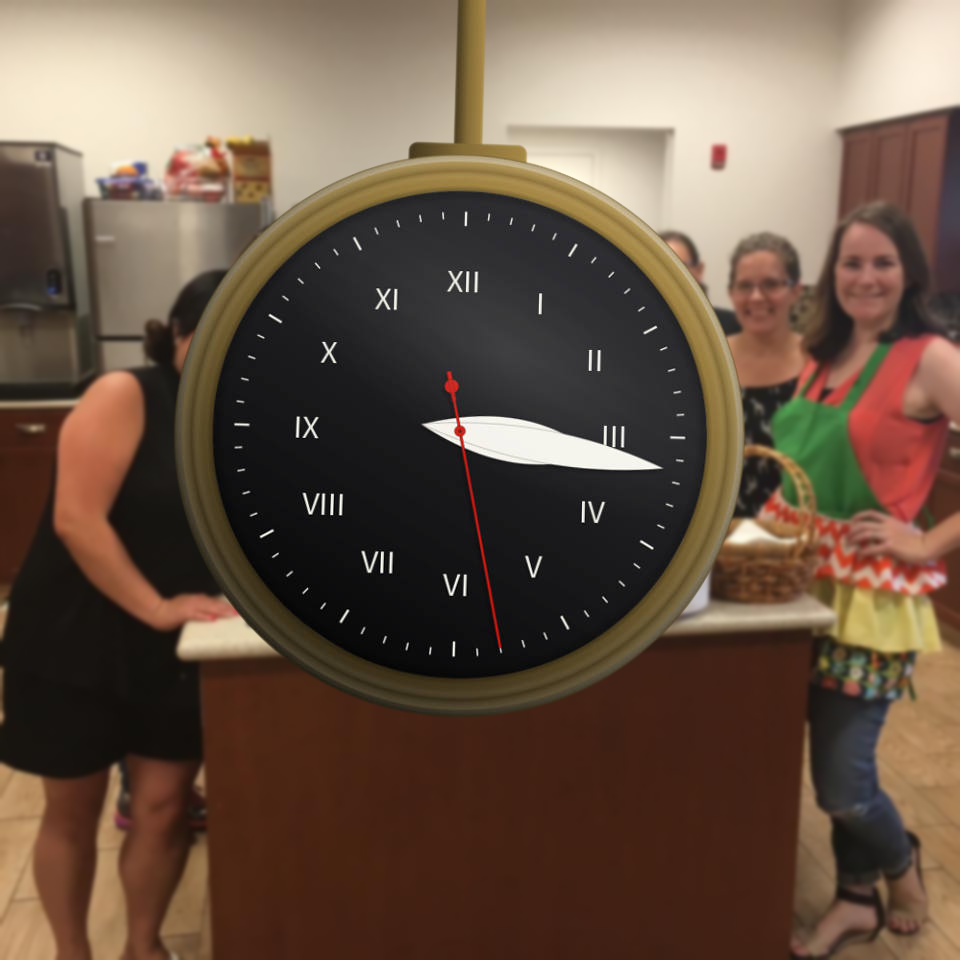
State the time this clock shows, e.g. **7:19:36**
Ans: **3:16:28**
